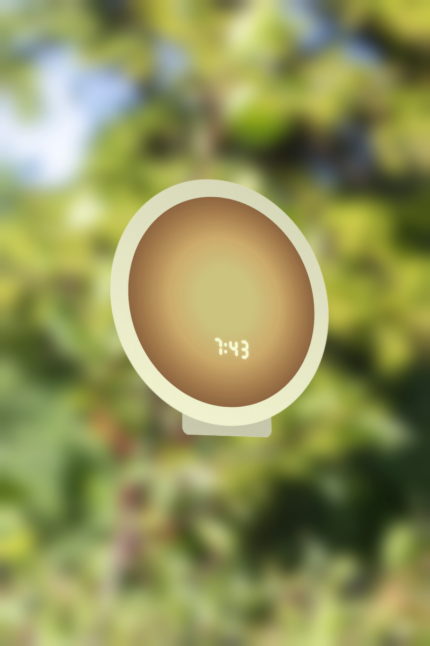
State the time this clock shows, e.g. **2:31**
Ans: **7:43**
